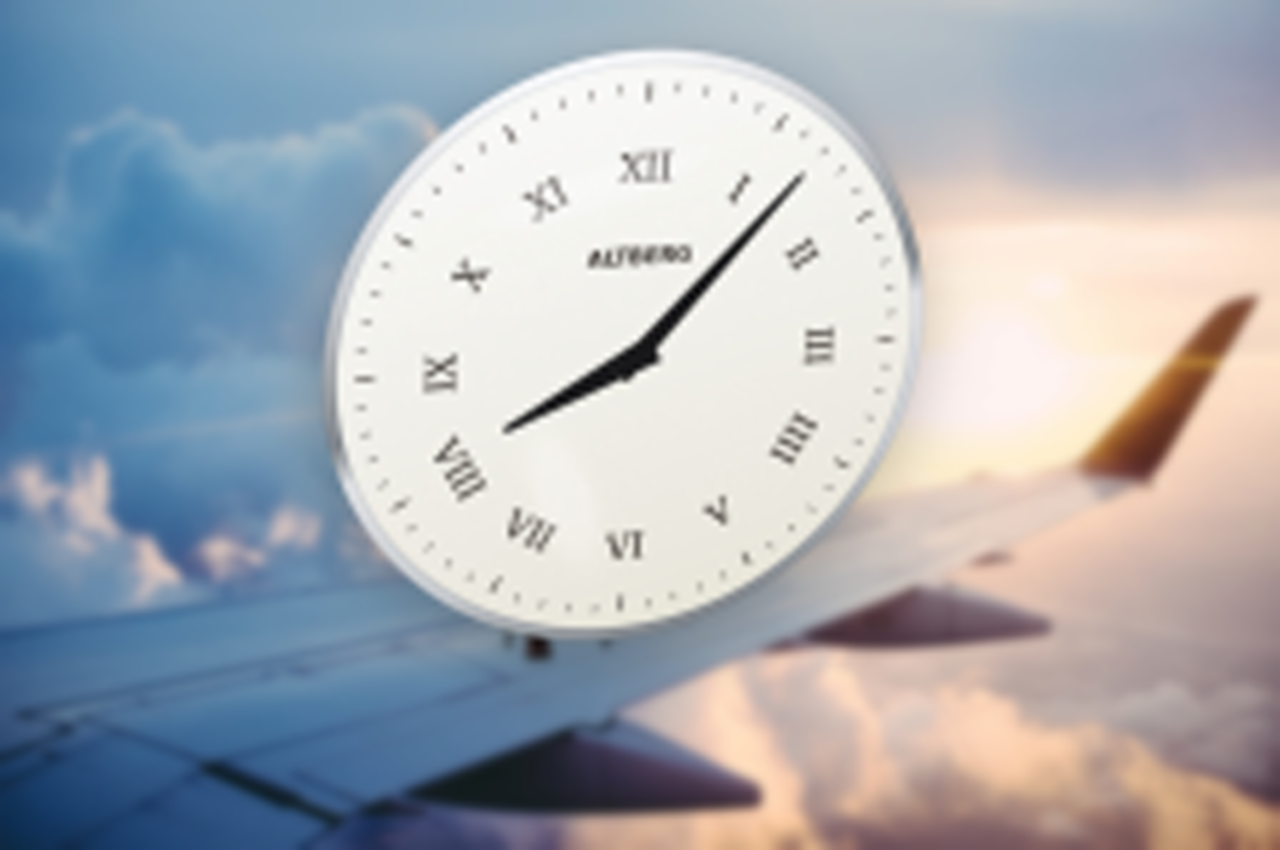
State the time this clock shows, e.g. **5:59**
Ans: **8:07**
